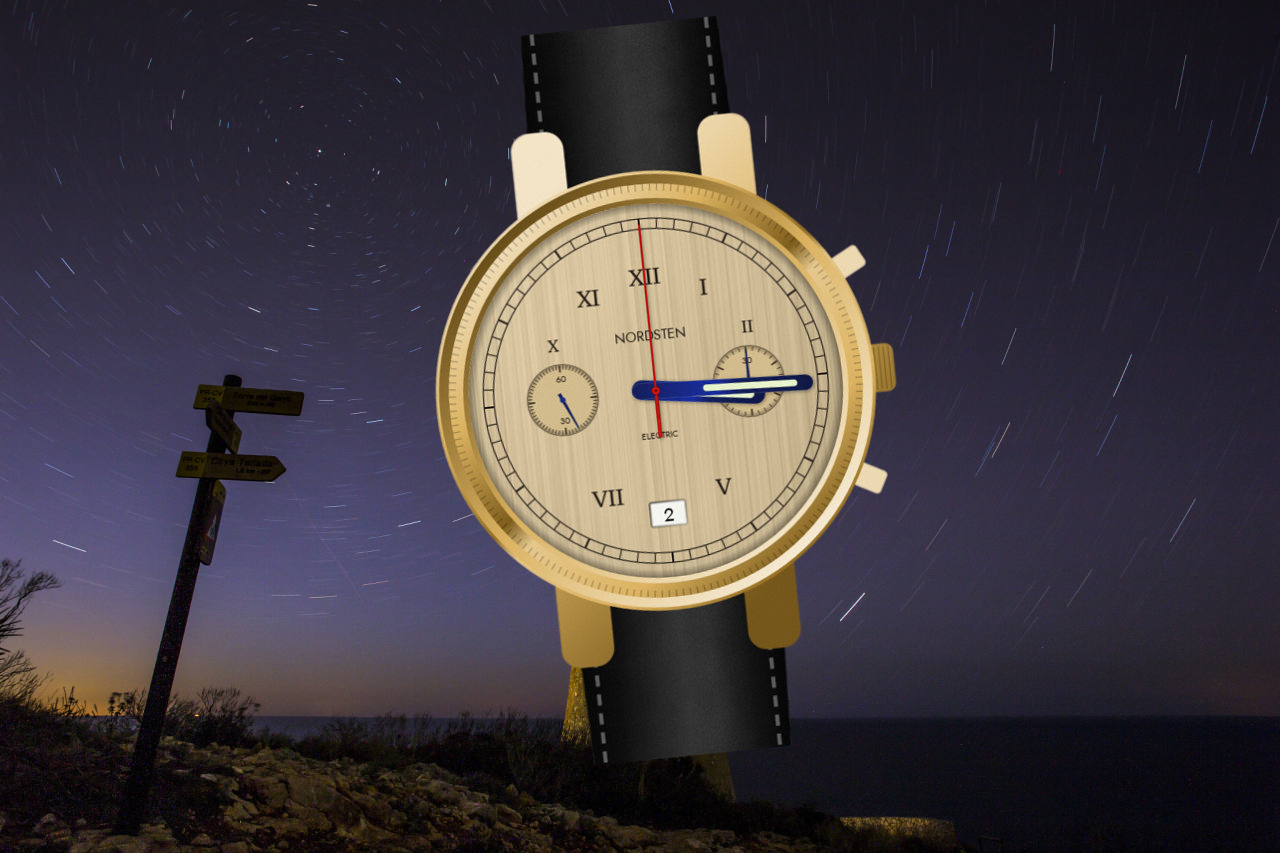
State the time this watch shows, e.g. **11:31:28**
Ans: **3:15:26**
